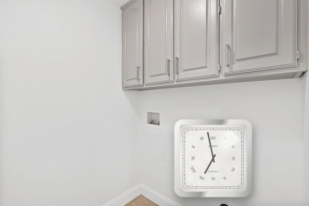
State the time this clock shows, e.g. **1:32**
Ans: **6:58**
